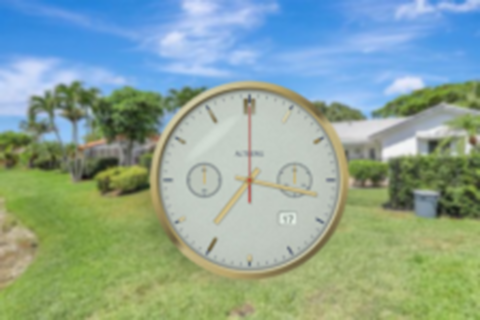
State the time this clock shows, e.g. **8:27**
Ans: **7:17**
